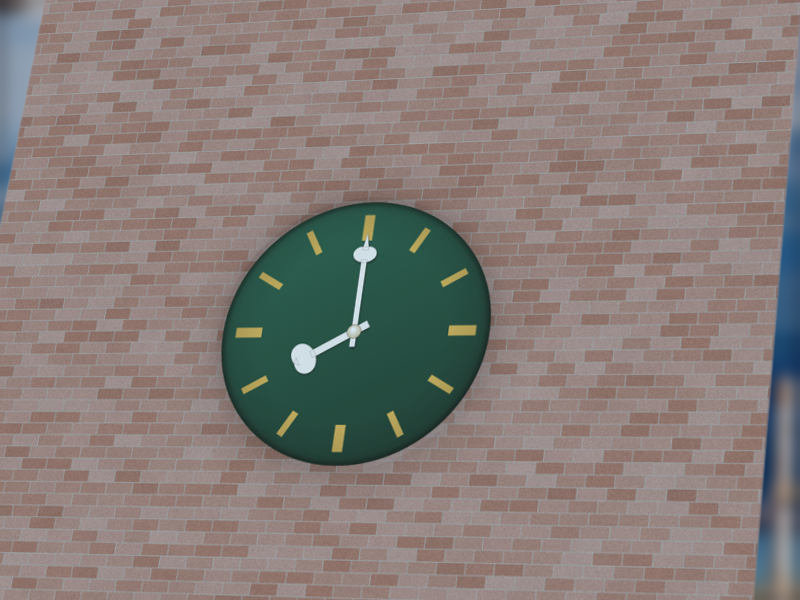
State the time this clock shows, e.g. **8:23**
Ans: **8:00**
